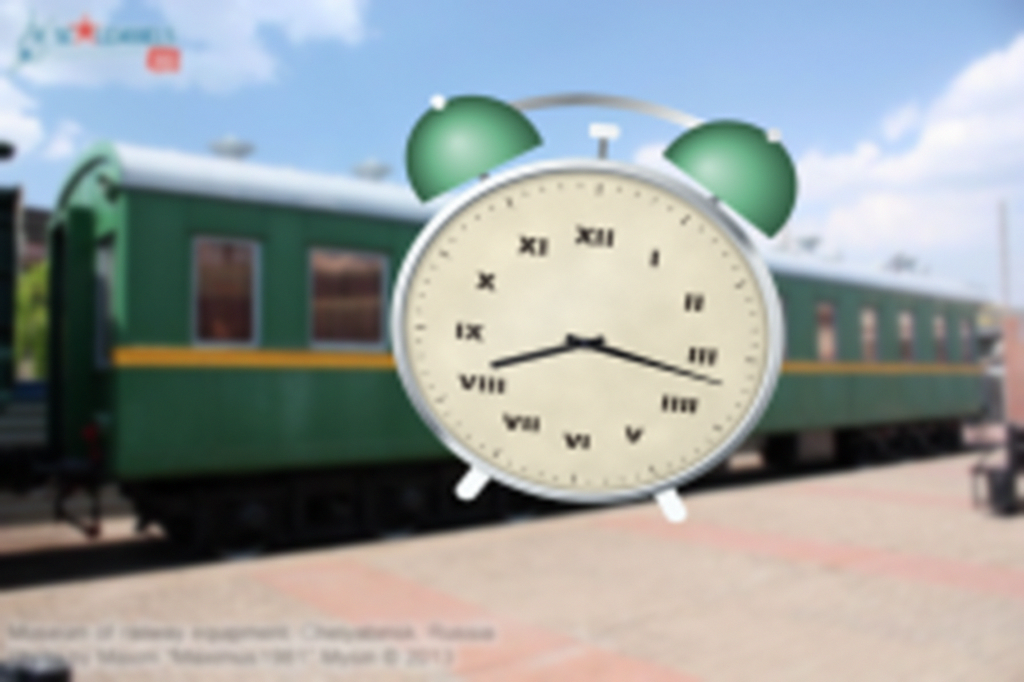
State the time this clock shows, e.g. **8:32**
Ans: **8:17**
